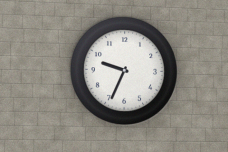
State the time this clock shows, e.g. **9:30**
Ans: **9:34**
